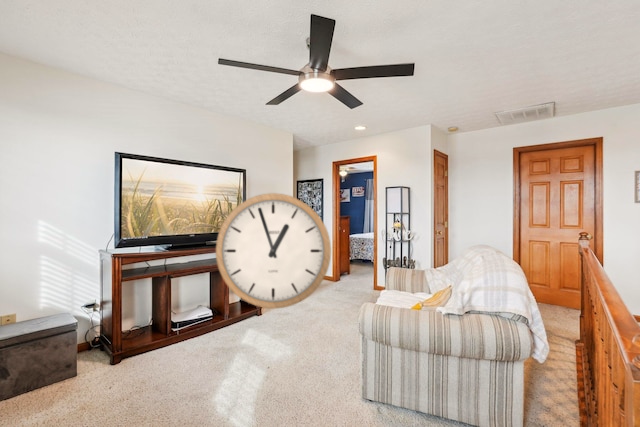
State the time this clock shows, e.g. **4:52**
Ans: **12:57**
